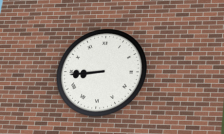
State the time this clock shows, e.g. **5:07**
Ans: **8:44**
